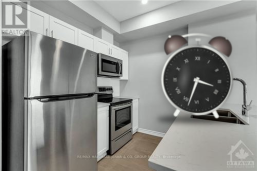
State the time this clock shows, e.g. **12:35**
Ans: **3:33**
